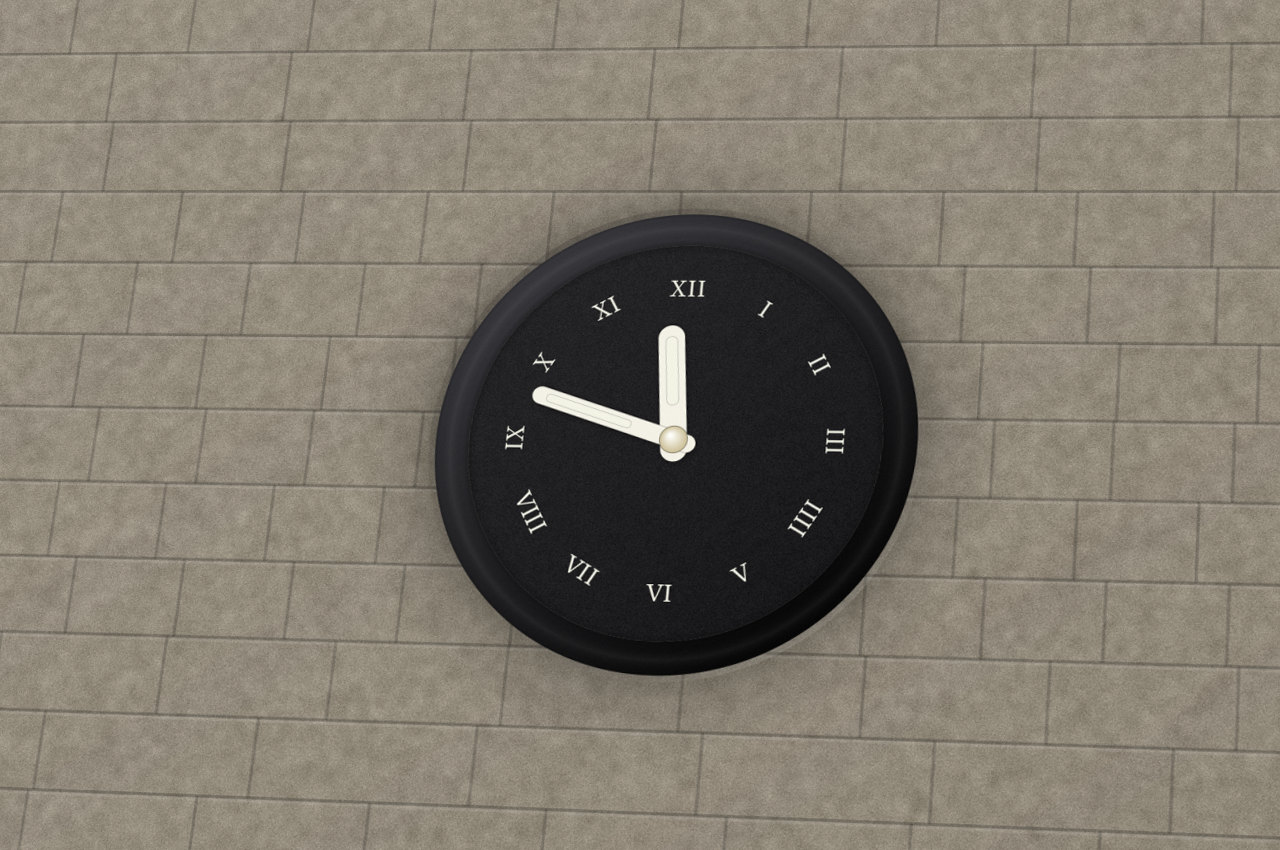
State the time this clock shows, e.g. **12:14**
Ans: **11:48**
